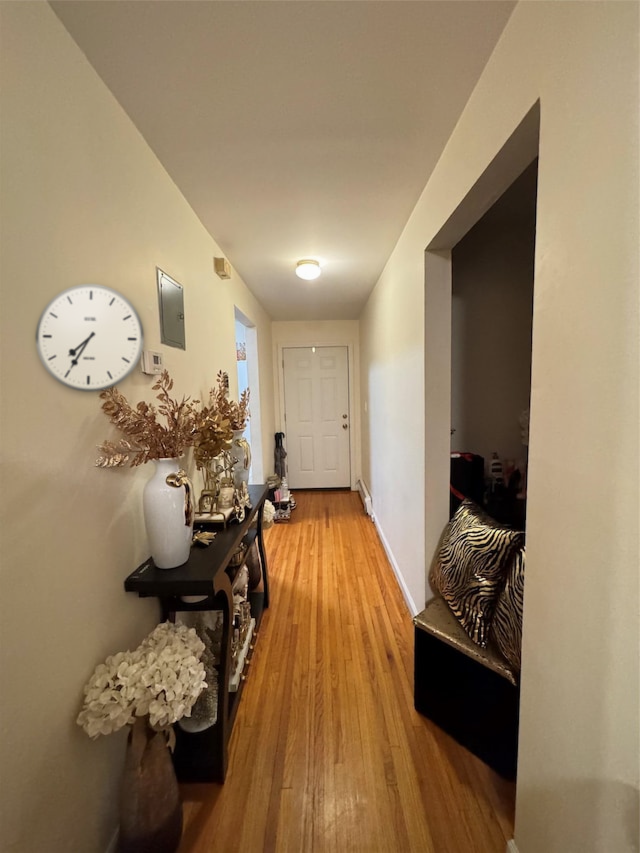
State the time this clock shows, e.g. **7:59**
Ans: **7:35**
